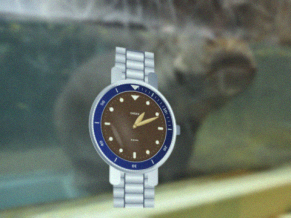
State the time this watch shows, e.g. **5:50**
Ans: **1:11**
